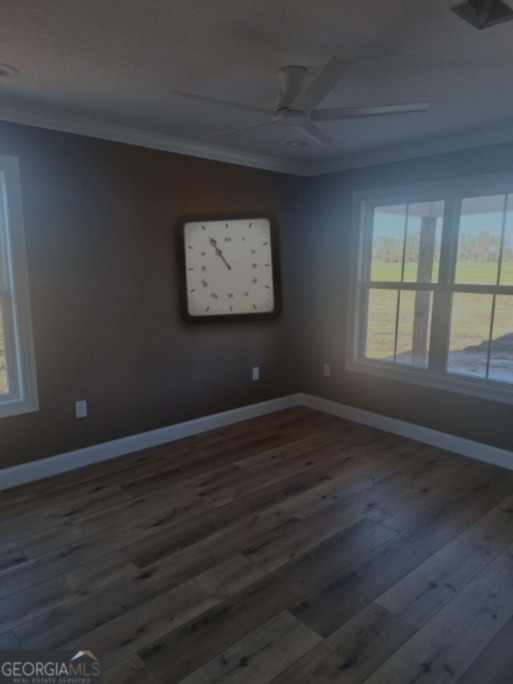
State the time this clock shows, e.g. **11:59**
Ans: **10:55**
